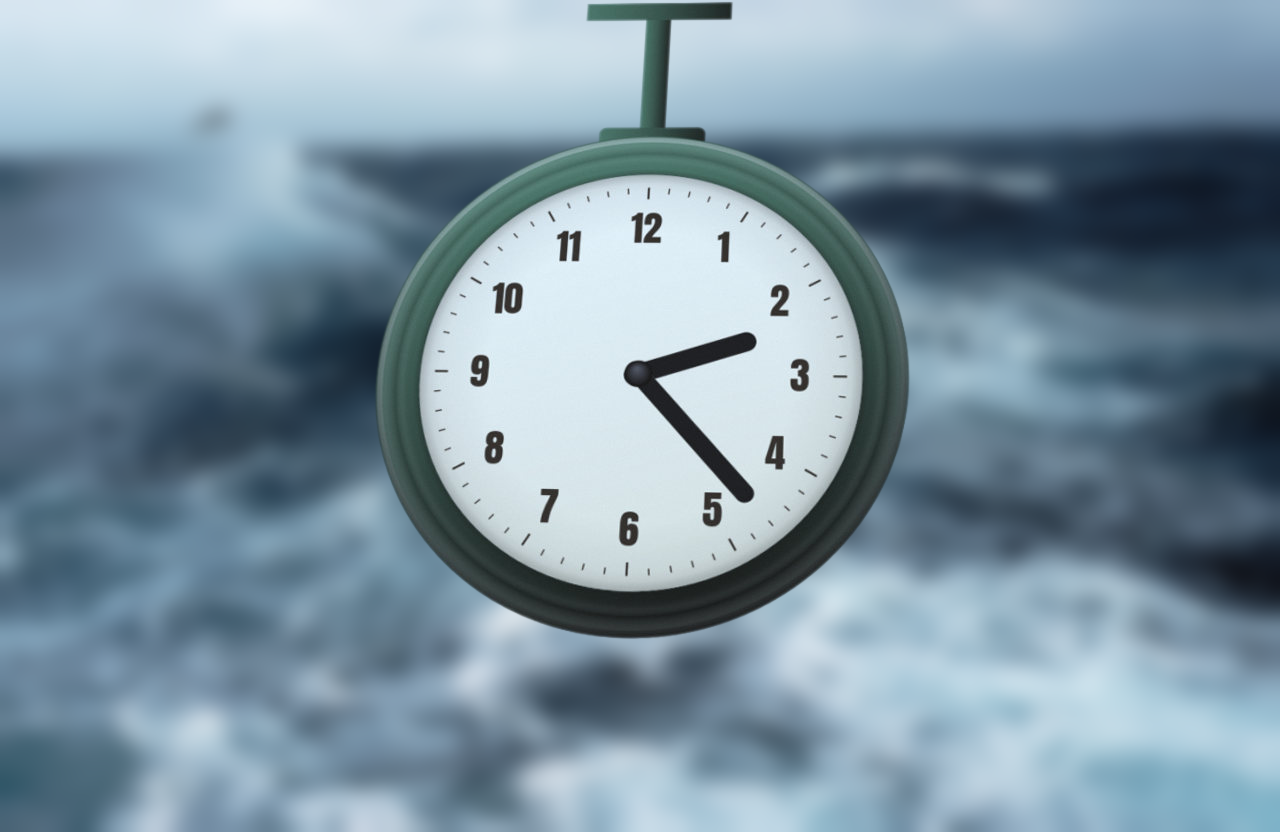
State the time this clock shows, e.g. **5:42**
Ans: **2:23**
